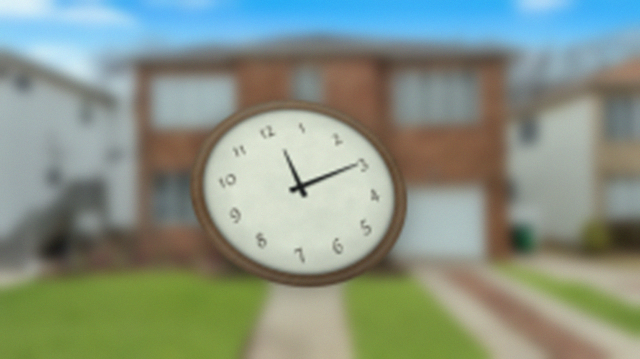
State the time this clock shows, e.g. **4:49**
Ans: **12:15**
